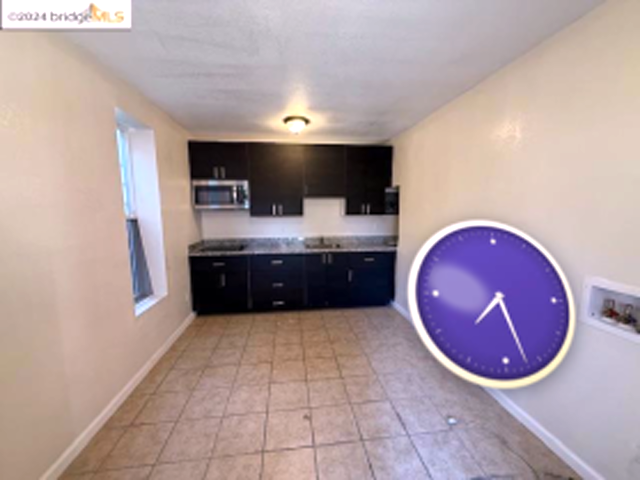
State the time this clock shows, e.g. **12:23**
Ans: **7:27**
